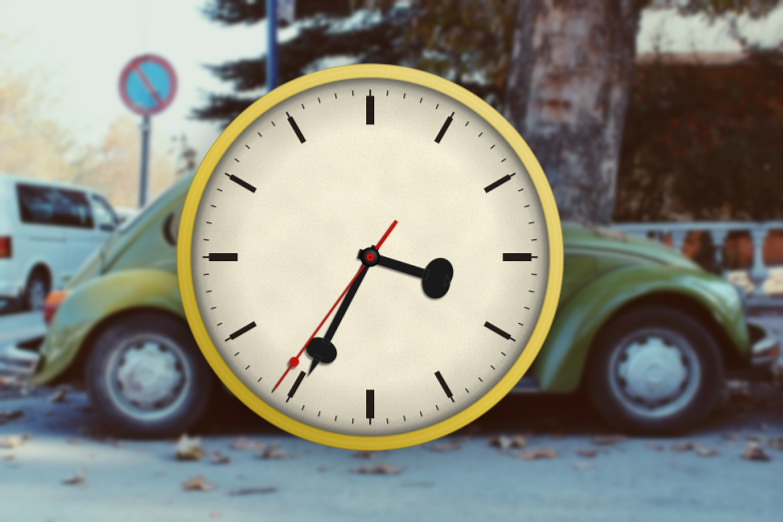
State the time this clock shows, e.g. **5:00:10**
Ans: **3:34:36**
